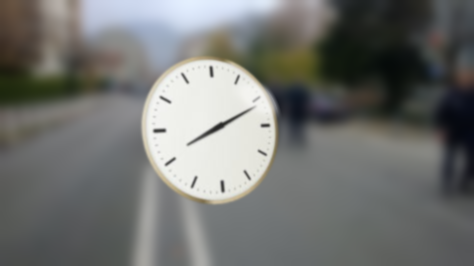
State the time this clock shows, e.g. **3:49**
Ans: **8:11**
